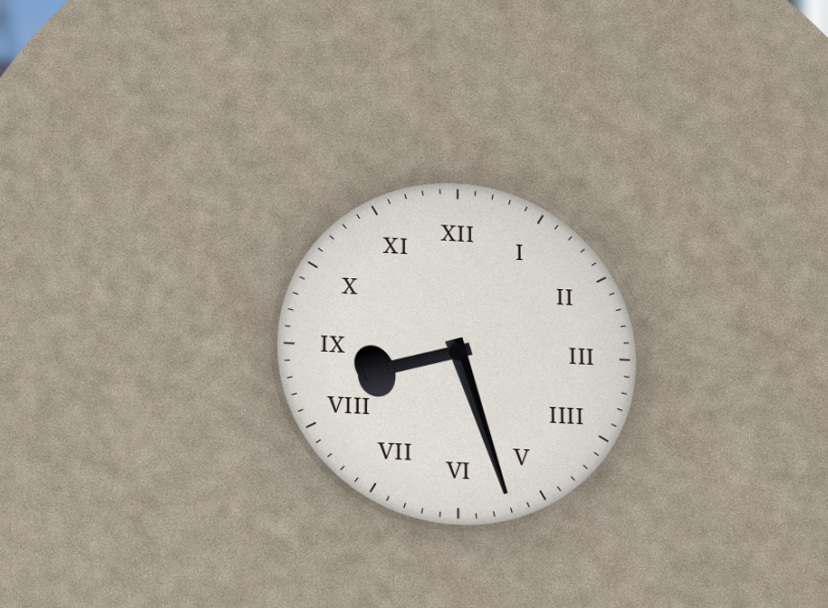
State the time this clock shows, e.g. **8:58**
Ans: **8:27**
